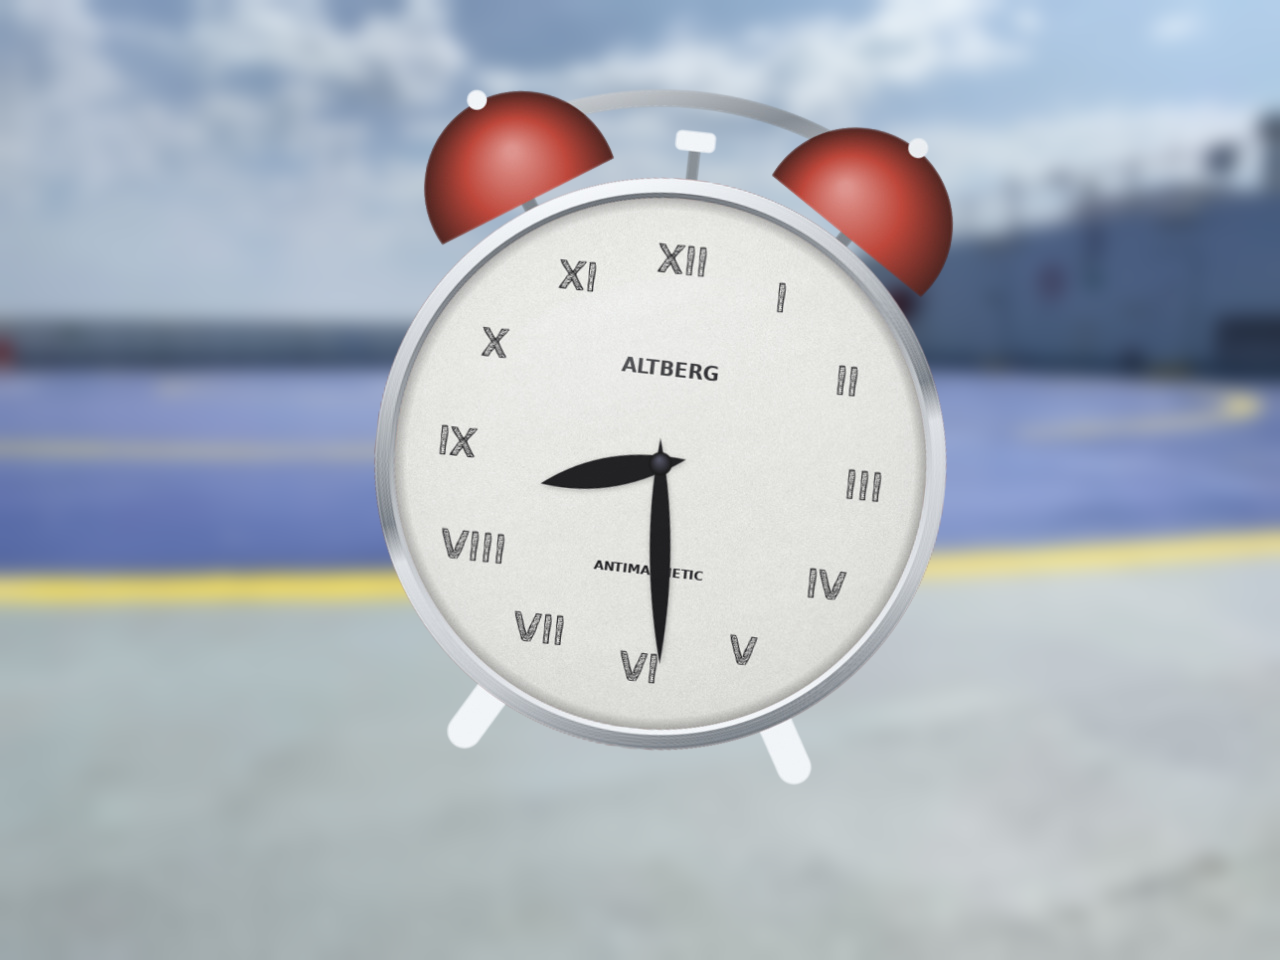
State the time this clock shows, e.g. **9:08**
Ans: **8:29**
